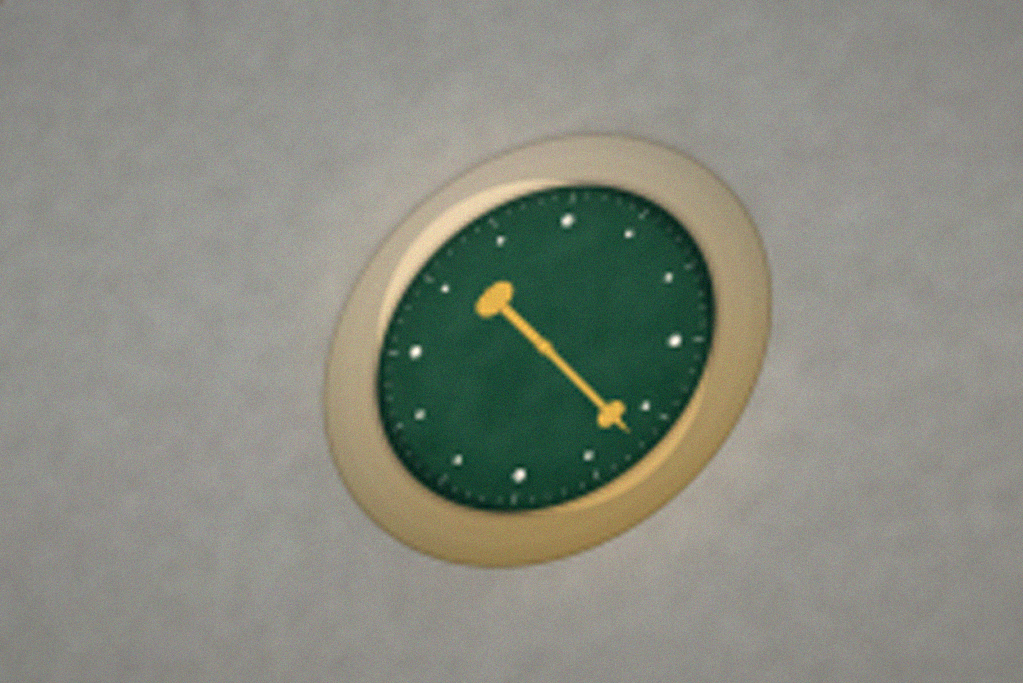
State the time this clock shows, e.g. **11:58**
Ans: **10:22**
